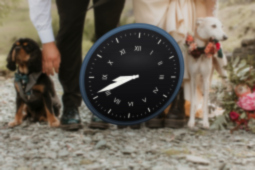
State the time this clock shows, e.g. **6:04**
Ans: **8:41**
